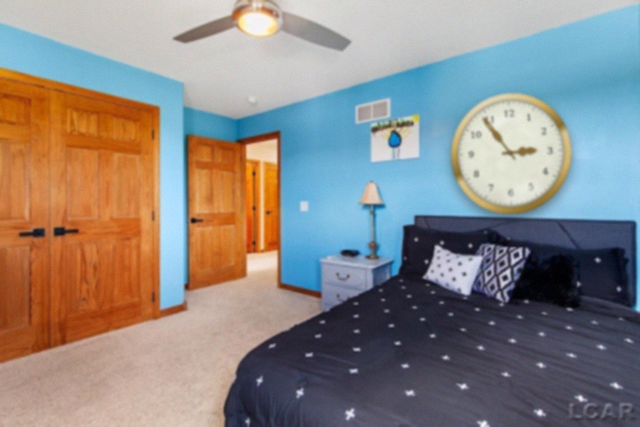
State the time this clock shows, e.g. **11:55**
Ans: **2:54**
